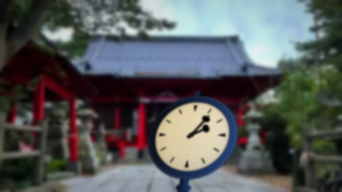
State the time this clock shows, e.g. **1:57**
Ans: **2:06**
